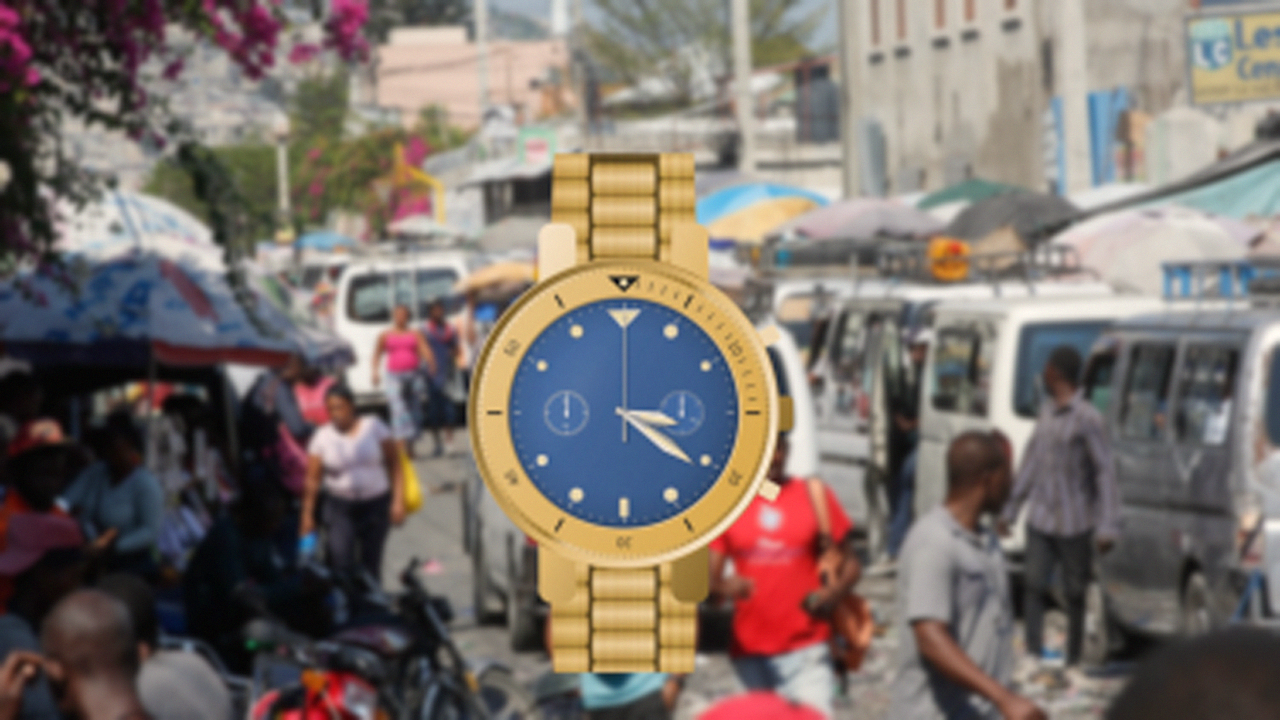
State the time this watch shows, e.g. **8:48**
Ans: **3:21**
